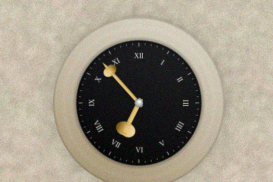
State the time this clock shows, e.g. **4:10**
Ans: **6:53**
